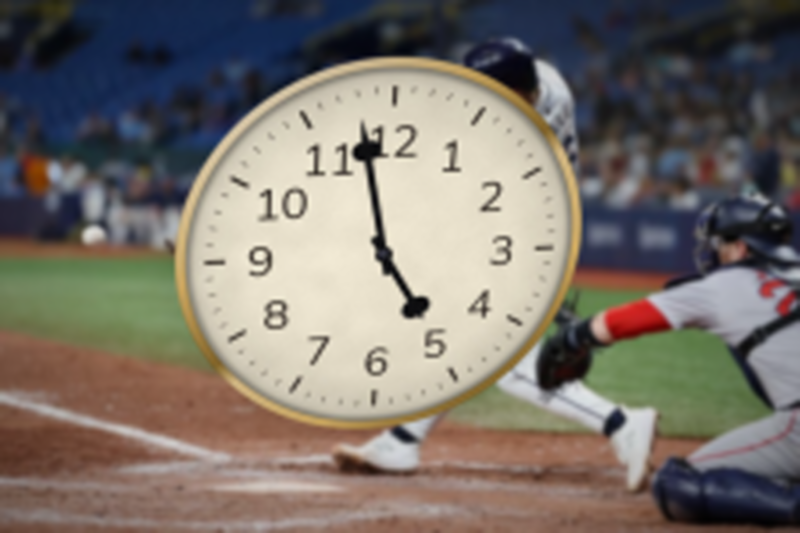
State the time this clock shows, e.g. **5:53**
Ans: **4:58**
